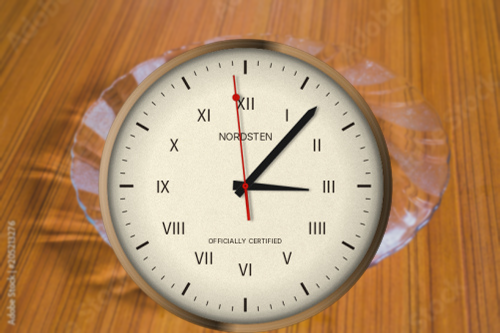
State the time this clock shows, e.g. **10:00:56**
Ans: **3:06:59**
